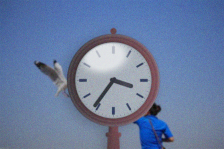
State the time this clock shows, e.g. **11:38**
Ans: **3:36**
